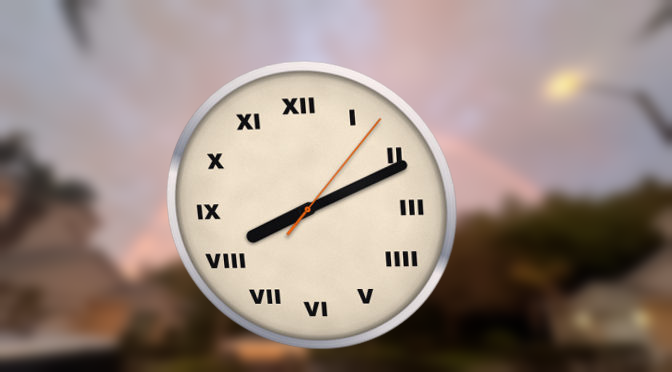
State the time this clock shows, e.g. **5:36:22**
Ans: **8:11:07**
